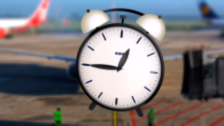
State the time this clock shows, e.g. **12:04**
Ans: **12:45**
